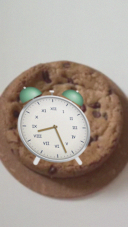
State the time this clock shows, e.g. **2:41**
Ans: **8:27**
